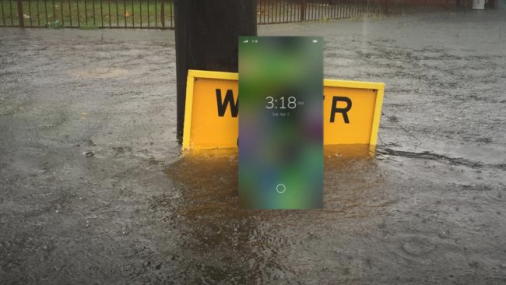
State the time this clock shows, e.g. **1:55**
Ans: **3:18**
